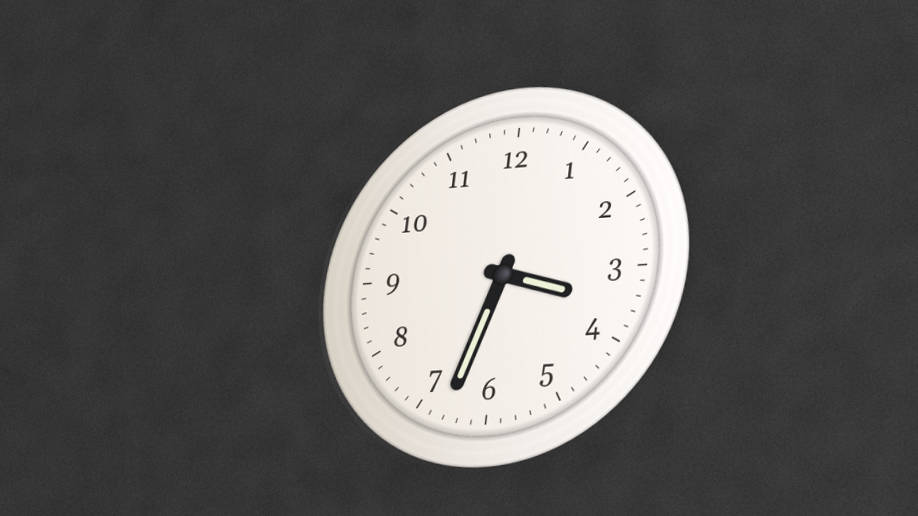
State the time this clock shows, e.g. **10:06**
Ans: **3:33**
